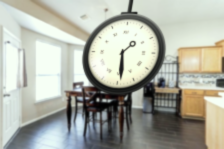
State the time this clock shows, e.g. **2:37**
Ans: **1:29**
